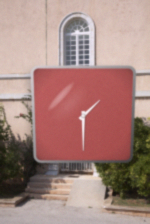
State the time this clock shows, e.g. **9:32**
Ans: **1:30**
